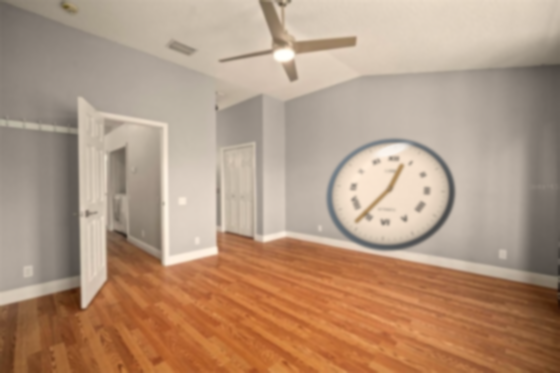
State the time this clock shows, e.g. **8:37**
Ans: **12:36**
